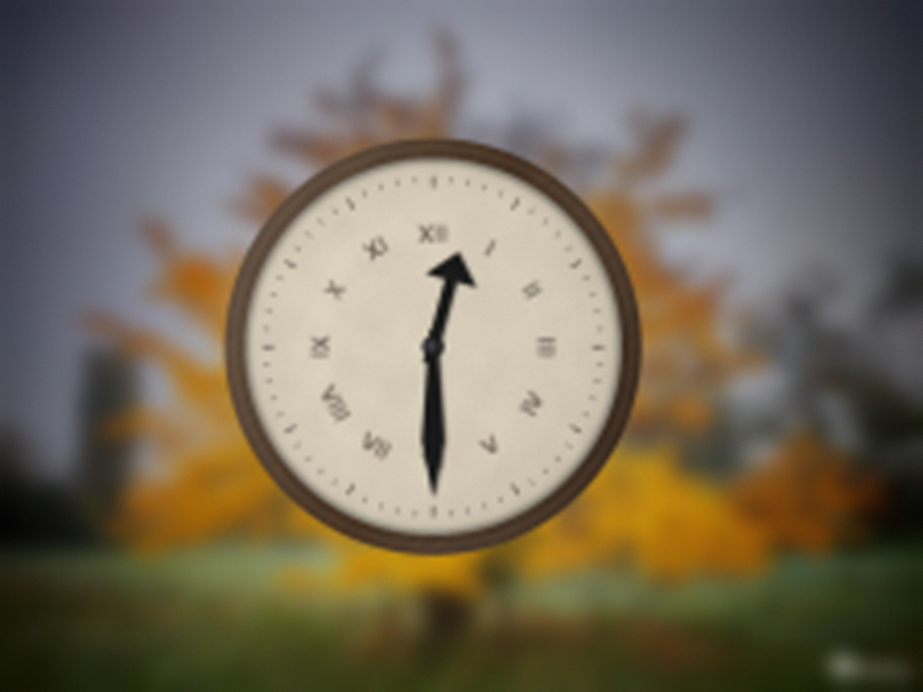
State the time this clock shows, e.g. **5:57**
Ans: **12:30**
